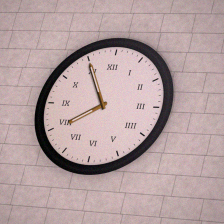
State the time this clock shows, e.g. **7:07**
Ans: **7:55**
